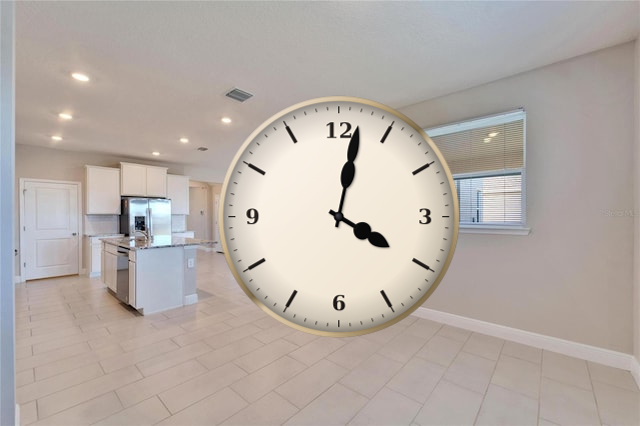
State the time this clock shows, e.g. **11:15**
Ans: **4:02**
